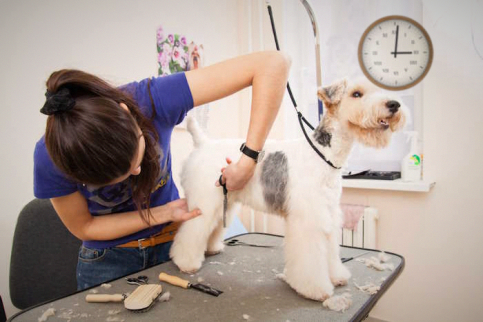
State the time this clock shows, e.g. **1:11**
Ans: **3:01**
